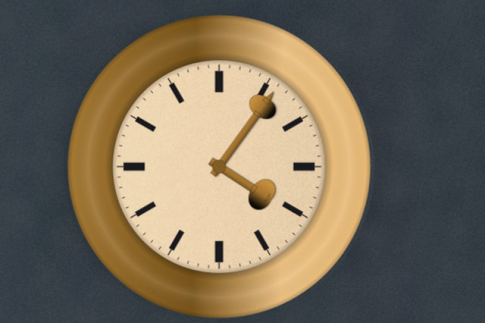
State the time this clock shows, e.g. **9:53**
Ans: **4:06**
